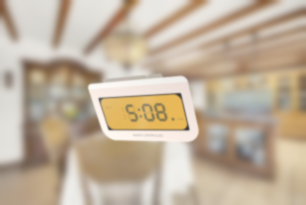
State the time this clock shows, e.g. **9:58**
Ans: **5:08**
